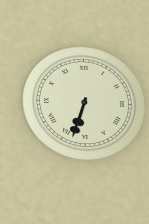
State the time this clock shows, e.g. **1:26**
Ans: **6:33**
